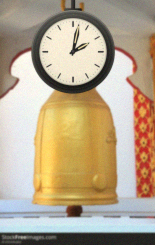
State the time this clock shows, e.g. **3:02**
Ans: **2:02**
